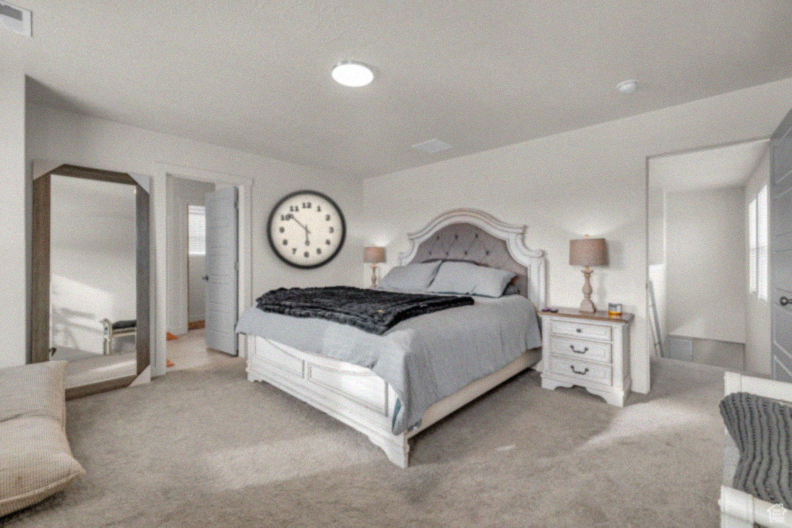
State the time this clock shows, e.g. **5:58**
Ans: **5:52**
